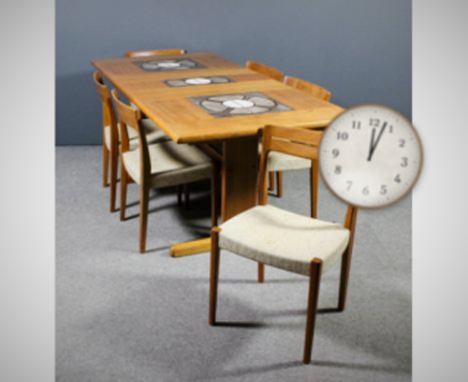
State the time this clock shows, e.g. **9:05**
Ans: **12:03**
